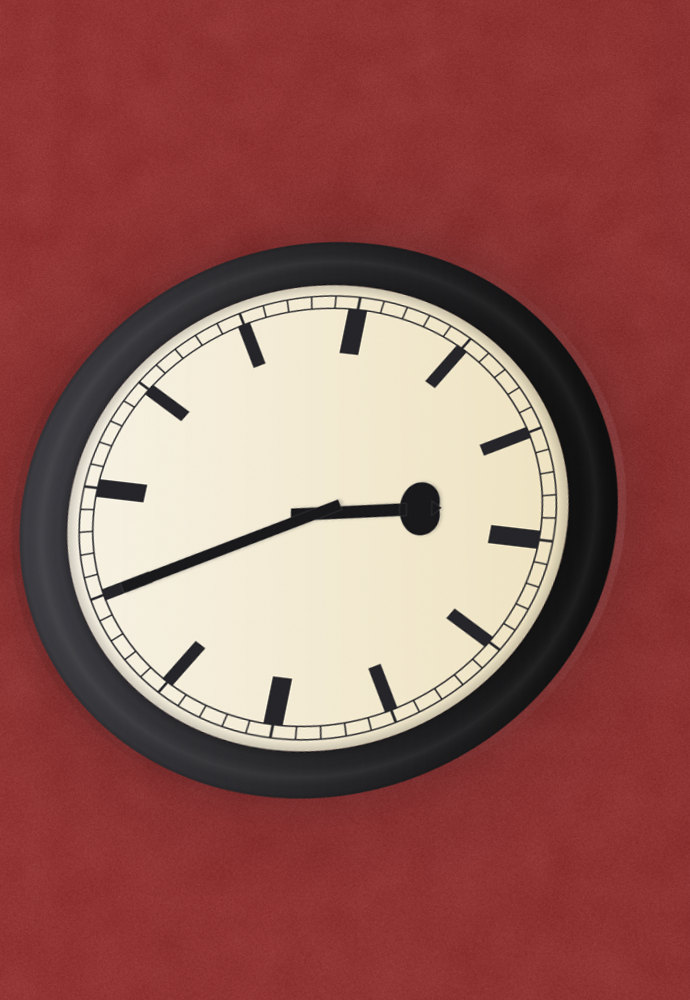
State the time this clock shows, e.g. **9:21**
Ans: **2:40**
